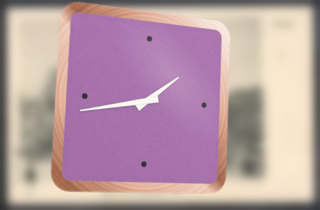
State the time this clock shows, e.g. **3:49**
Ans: **1:43**
